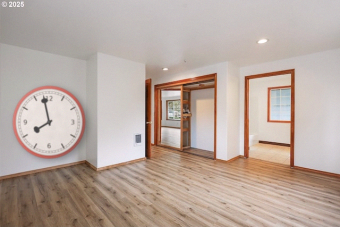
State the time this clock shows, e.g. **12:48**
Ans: **7:58**
